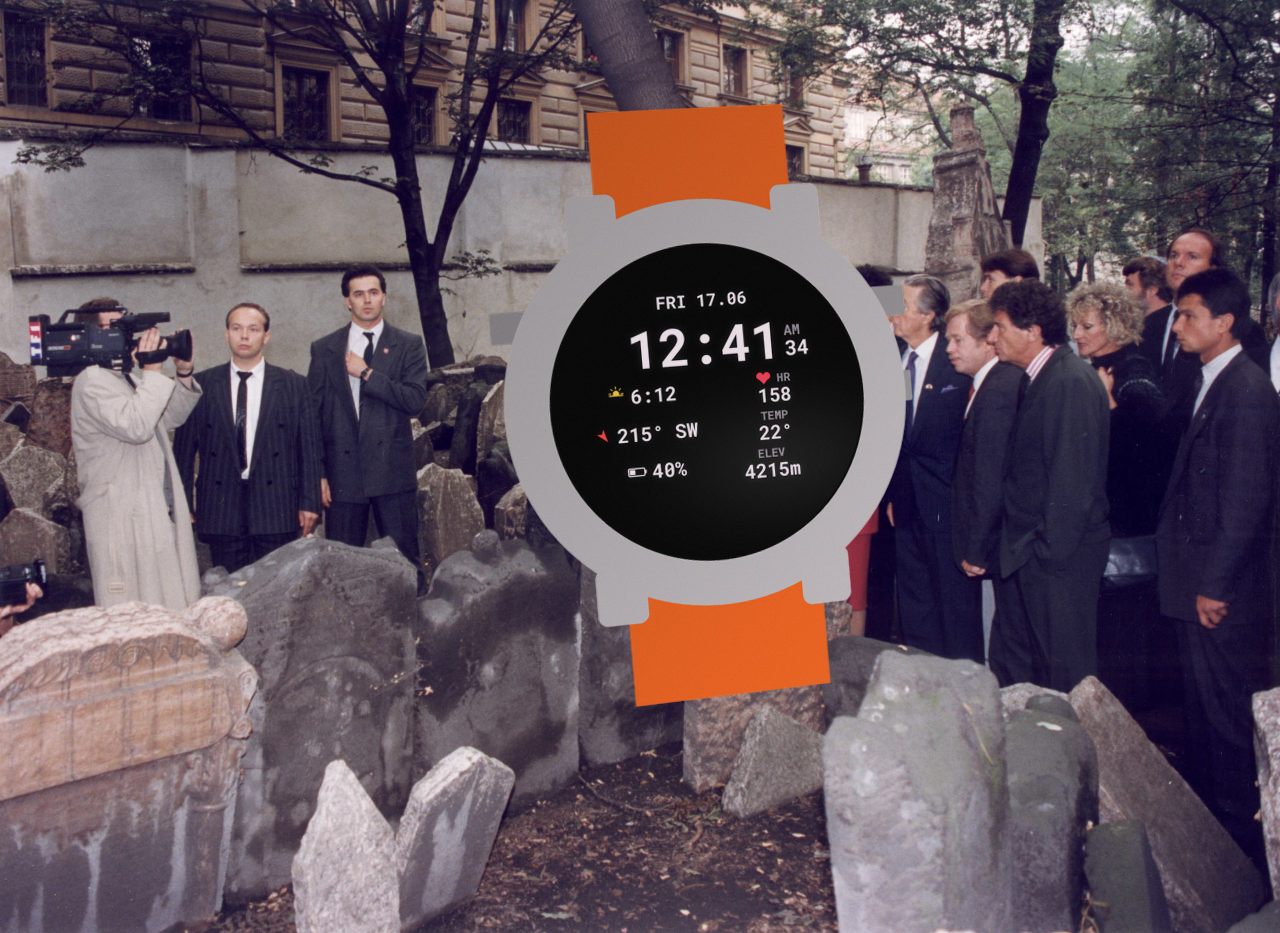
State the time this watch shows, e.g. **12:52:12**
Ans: **12:41:34**
